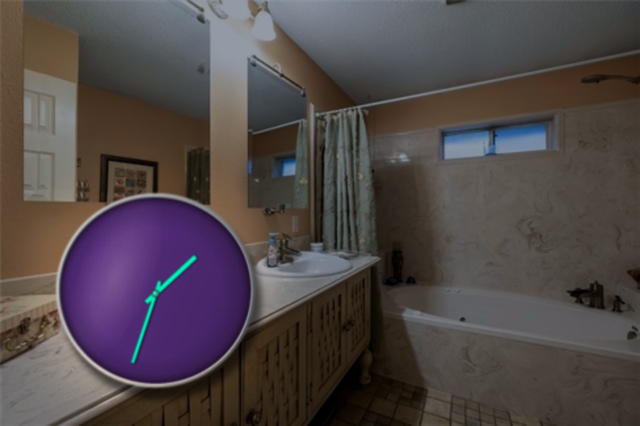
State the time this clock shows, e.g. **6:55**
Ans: **1:33**
